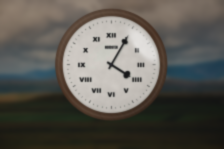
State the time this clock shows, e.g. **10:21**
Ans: **4:05**
